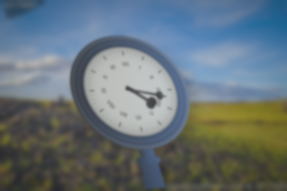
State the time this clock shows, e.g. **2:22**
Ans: **4:17**
